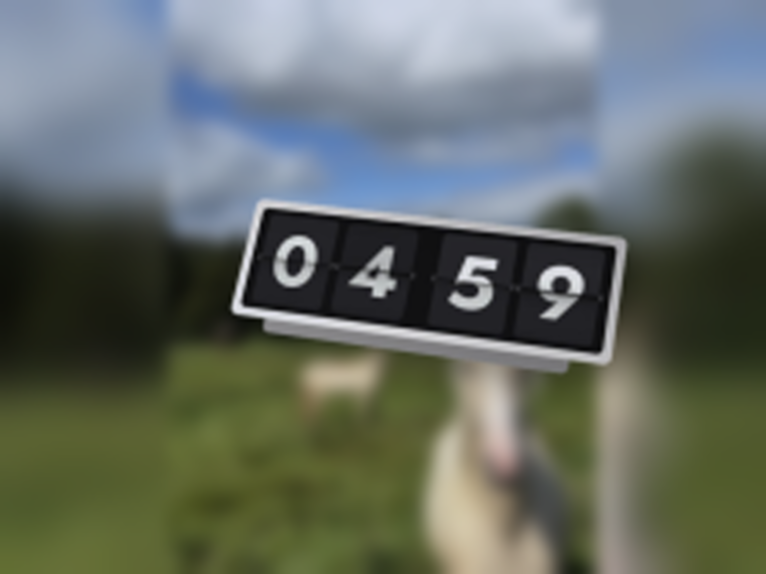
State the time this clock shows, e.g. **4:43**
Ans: **4:59**
